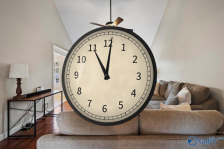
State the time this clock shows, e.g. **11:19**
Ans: **11:01**
